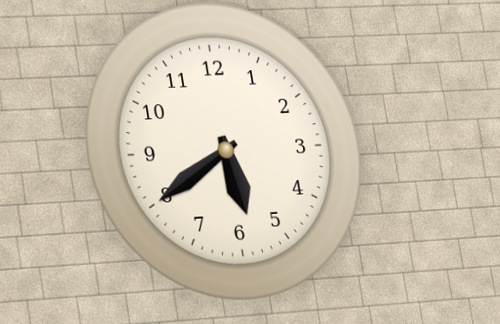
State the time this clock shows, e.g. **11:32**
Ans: **5:40**
